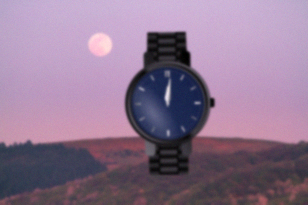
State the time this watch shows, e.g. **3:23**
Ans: **12:01**
